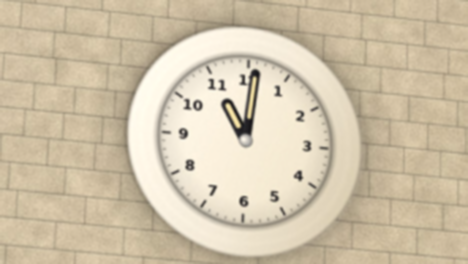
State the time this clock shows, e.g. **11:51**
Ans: **11:01**
